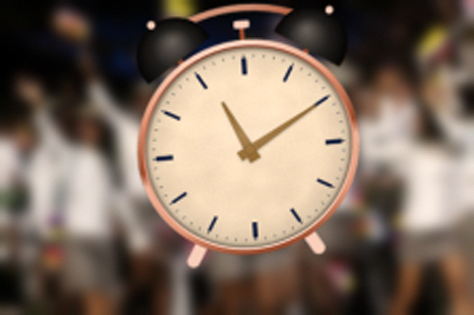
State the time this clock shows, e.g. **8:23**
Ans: **11:10**
